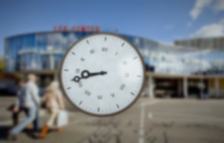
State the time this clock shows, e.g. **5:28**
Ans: **8:42**
